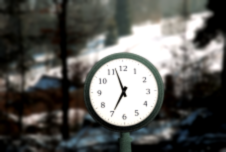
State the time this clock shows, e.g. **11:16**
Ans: **6:57**
